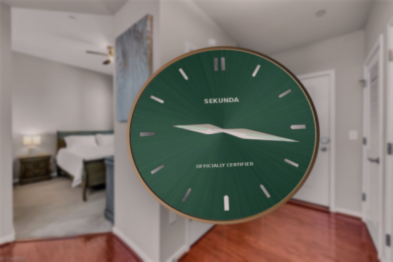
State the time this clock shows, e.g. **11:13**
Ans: **9:17**
